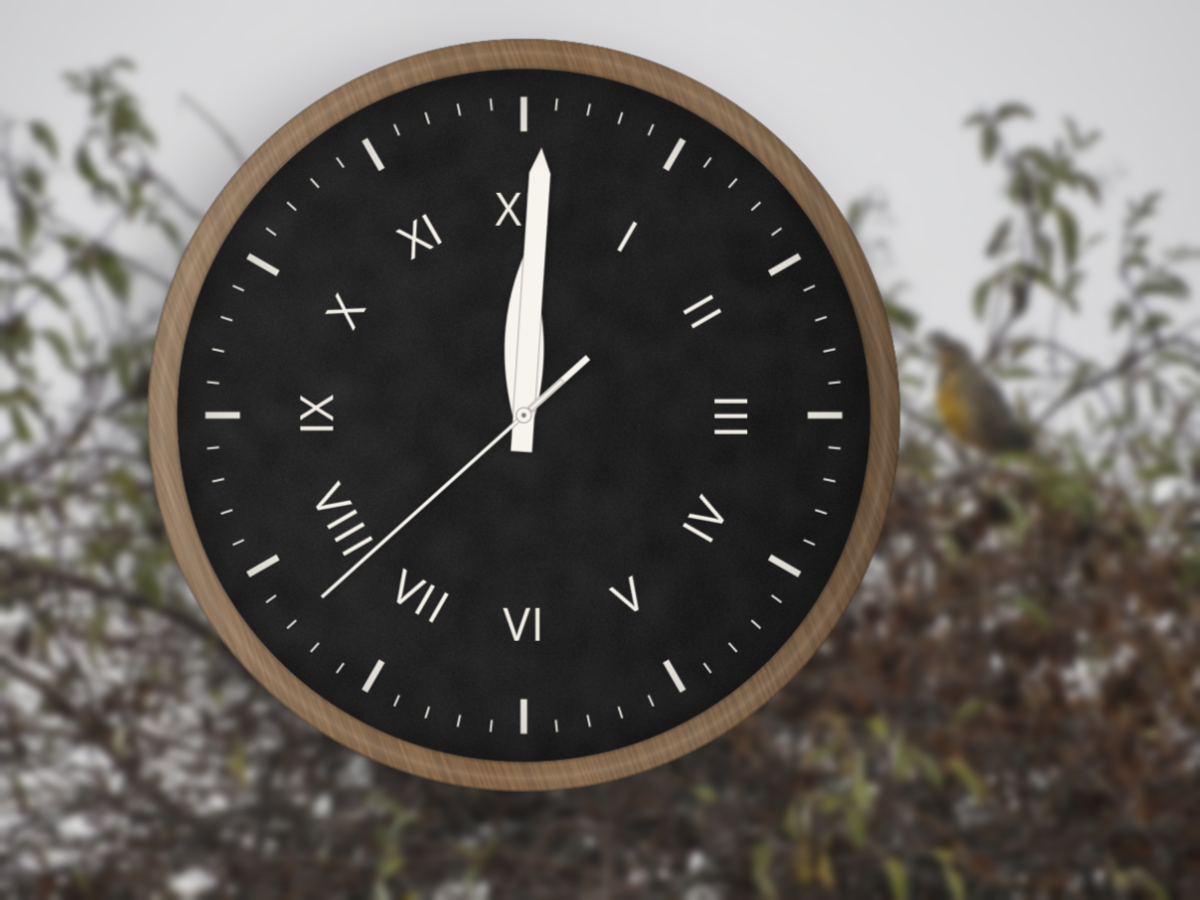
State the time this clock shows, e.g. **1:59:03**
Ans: **12:00:38**
